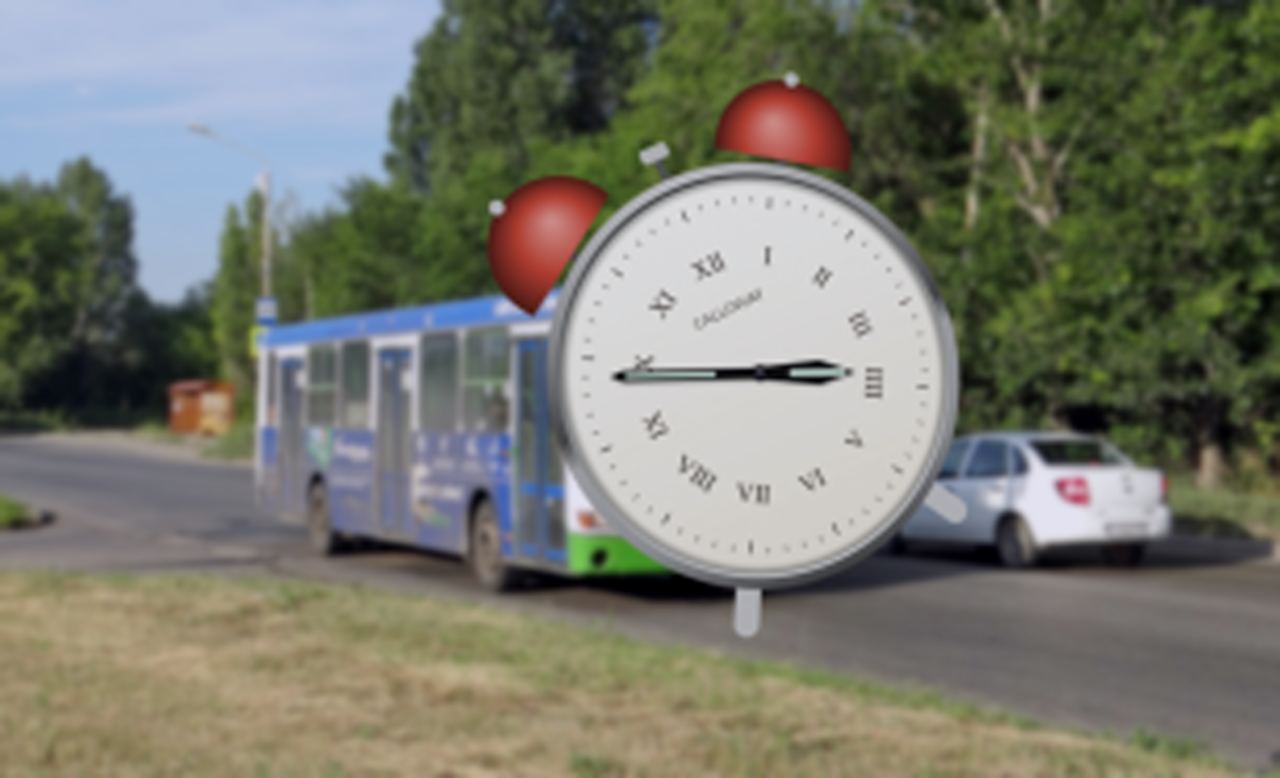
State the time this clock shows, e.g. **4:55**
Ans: **3:49**
